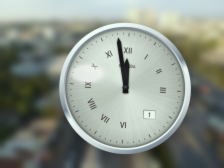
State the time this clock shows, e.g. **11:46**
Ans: **11:58**
